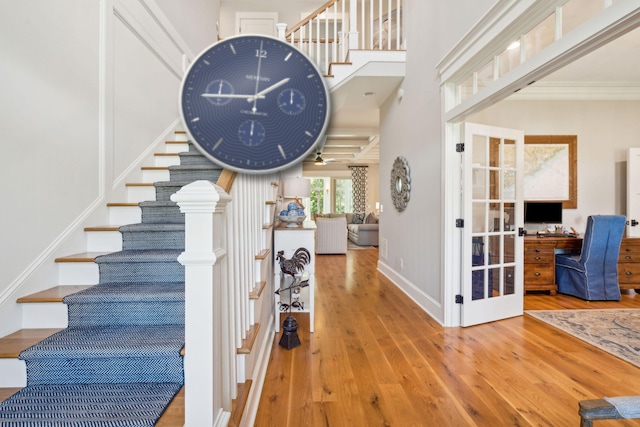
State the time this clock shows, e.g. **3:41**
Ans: **1:44**
